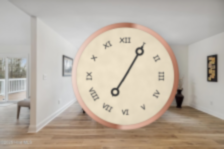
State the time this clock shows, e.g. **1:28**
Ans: **7:05**
